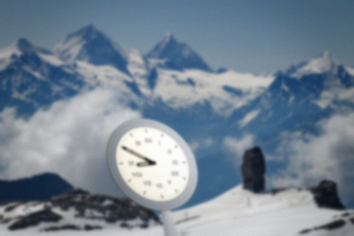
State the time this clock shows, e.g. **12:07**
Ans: **8:50**
